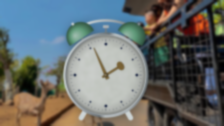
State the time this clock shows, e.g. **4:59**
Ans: **1:56**
